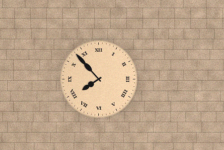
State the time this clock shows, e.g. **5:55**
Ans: **7:53**
